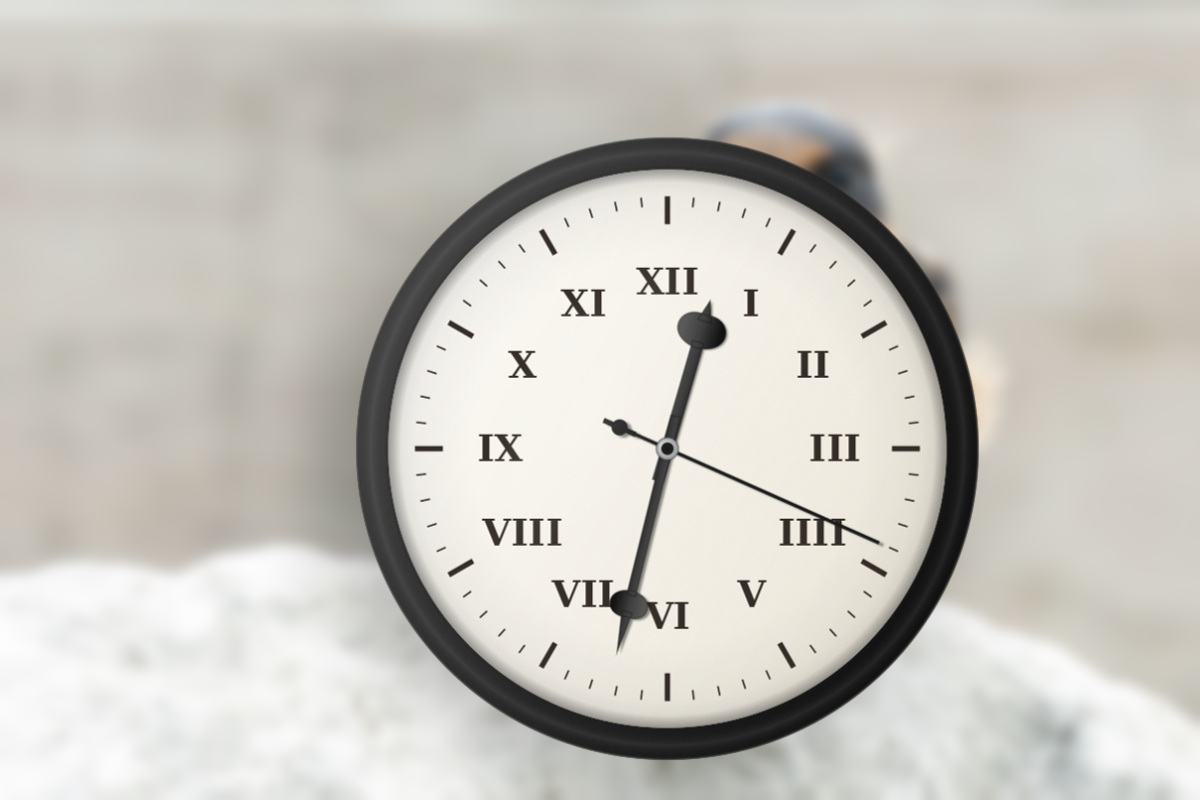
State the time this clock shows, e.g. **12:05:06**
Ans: **12:32:19**
